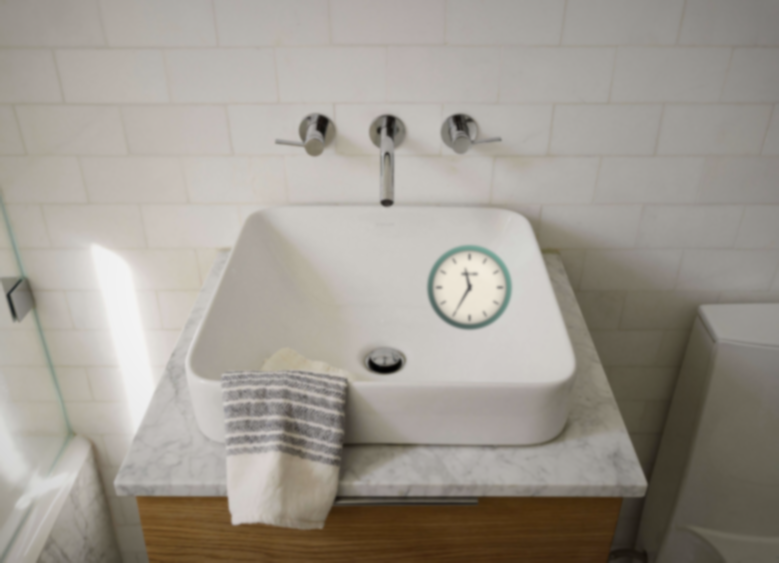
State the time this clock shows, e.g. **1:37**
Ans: **11:35**
